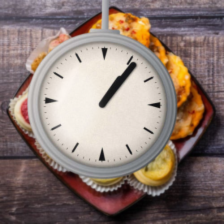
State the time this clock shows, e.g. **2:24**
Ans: **1:06**
